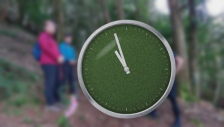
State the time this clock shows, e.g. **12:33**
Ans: **10:57**
